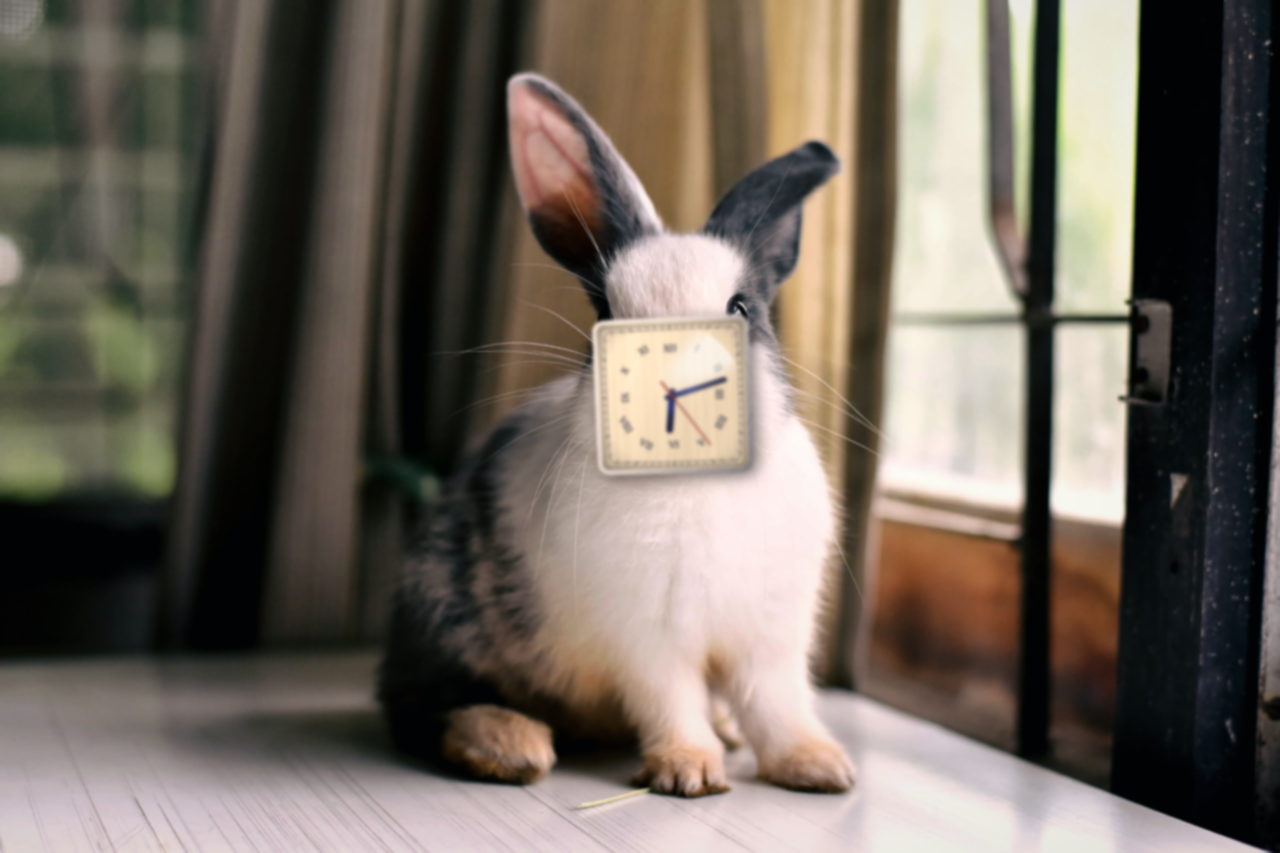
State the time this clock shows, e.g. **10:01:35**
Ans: **6:12:24**
